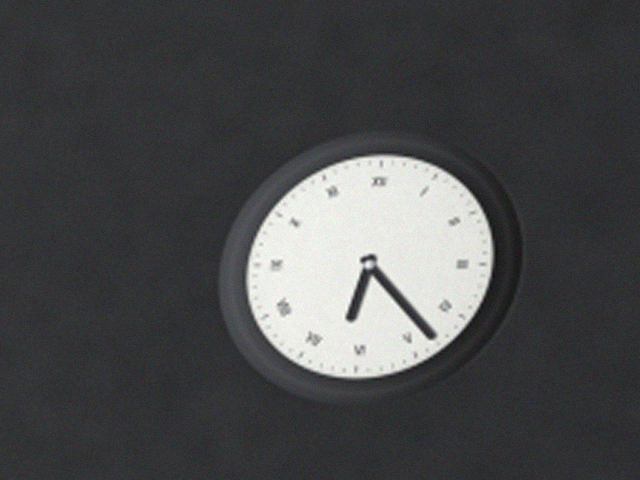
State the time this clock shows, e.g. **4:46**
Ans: **6:23**
